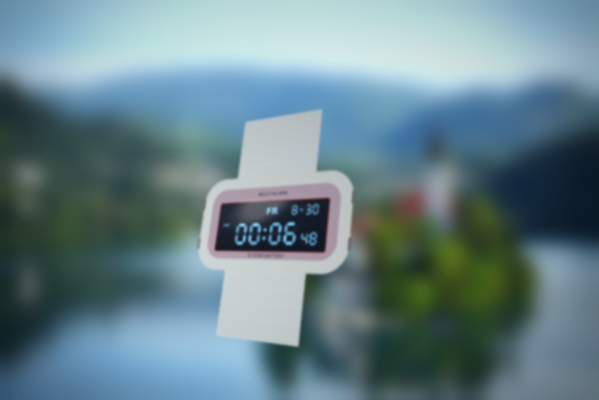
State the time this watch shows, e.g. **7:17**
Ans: **0:06**
